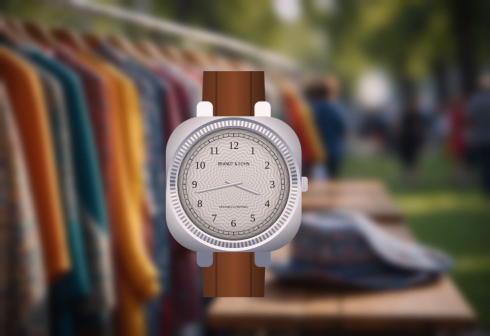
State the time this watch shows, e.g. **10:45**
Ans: **3:43**
